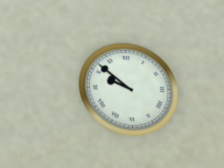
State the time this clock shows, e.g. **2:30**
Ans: **9:52**
